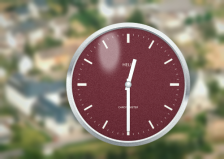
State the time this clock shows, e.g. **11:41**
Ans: **12:30**
